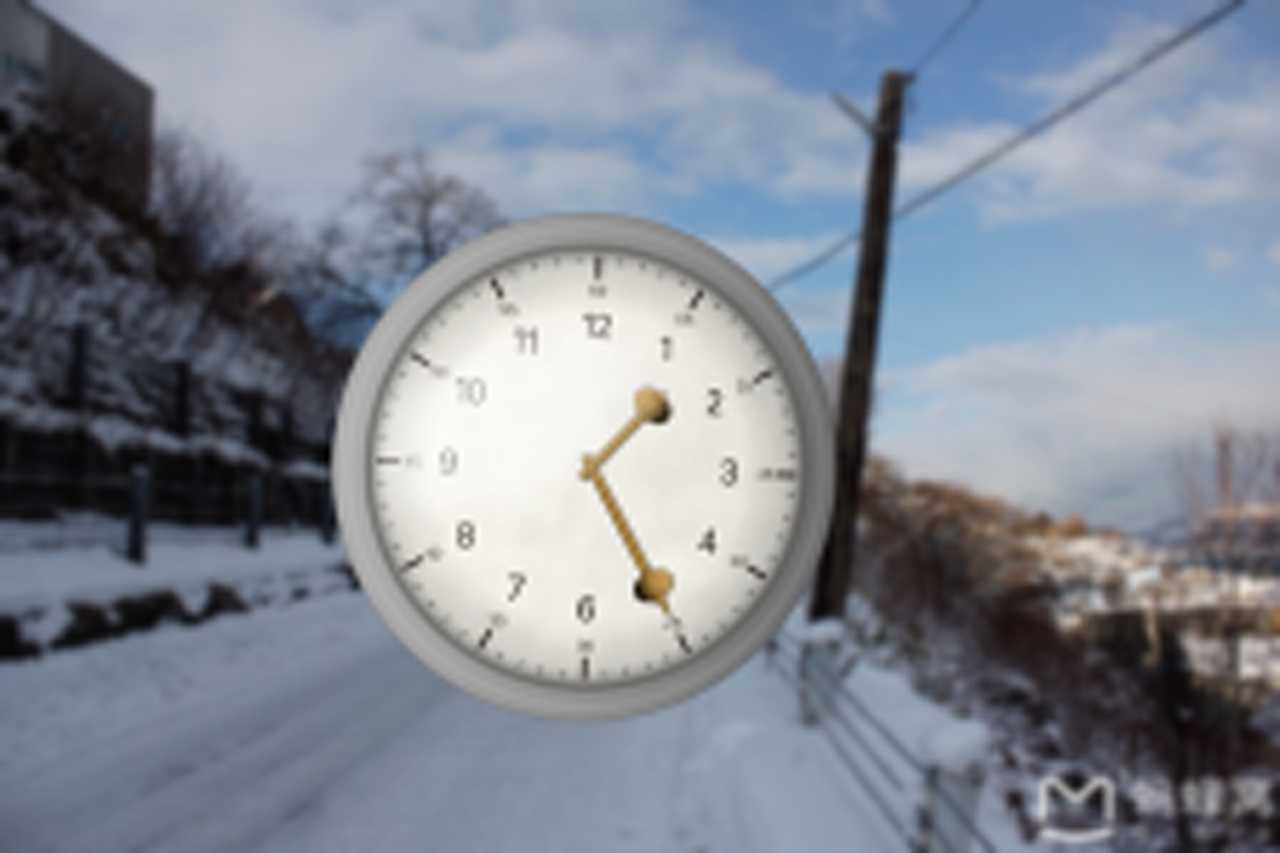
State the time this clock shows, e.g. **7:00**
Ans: **1:25**
